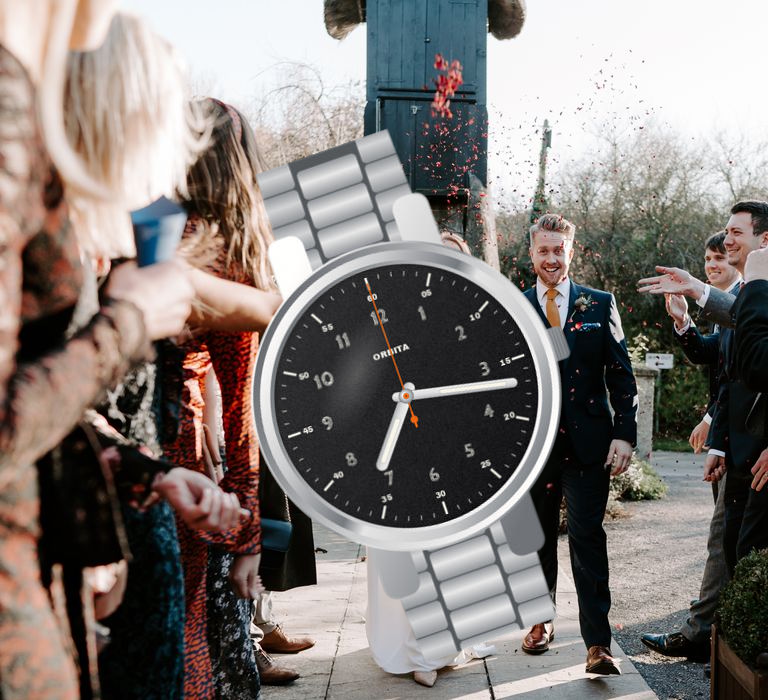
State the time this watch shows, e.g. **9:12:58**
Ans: **7:17:00**
